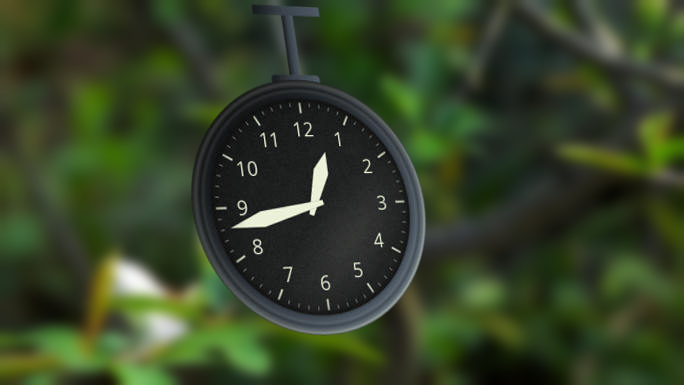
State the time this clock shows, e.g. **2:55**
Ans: **12:43**
